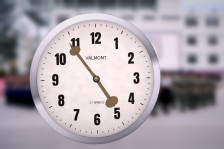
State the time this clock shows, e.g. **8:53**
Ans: **4:54**
